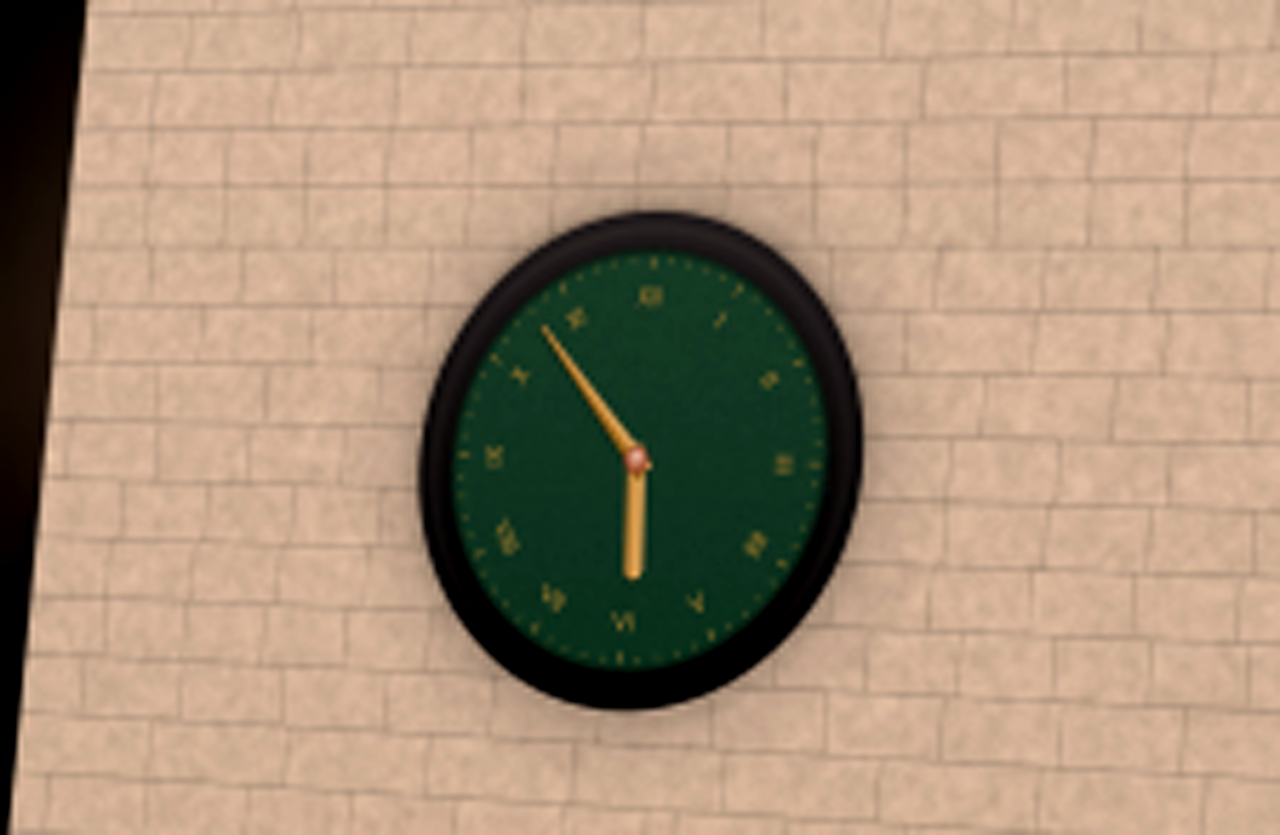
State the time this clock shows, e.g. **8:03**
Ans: **5:53**
